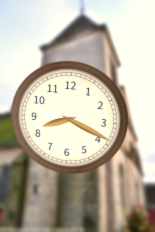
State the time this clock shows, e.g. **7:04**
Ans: **8:19**
